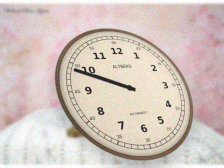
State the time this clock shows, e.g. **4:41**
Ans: **9:49**
